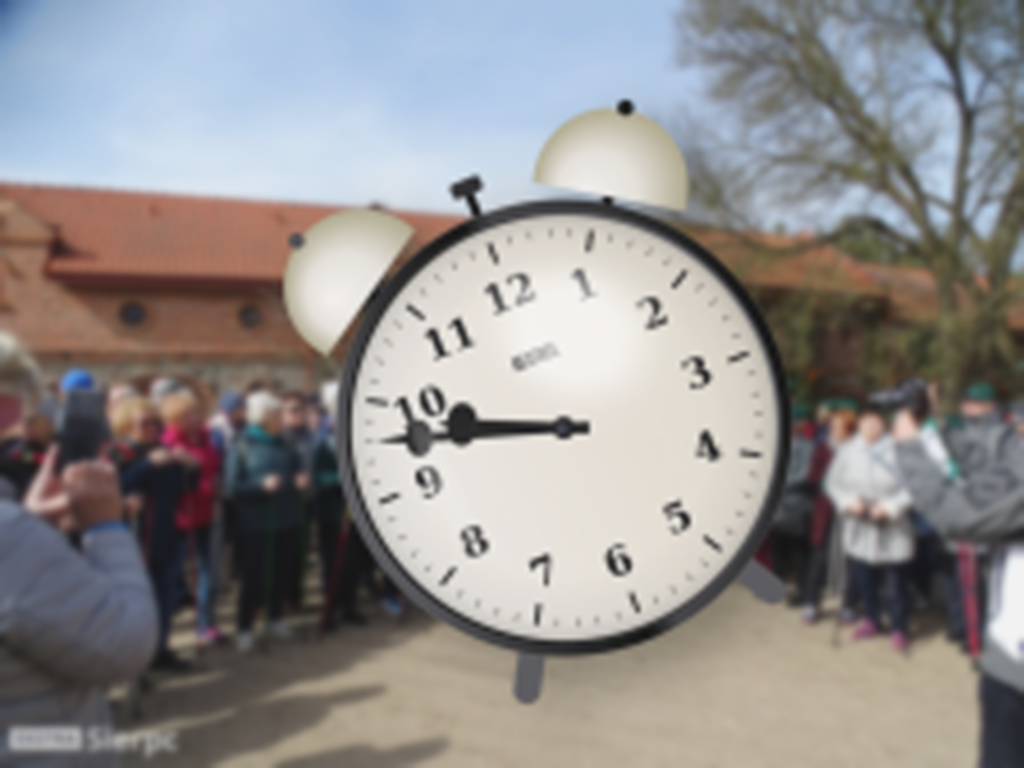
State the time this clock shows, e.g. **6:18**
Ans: **9:48**
